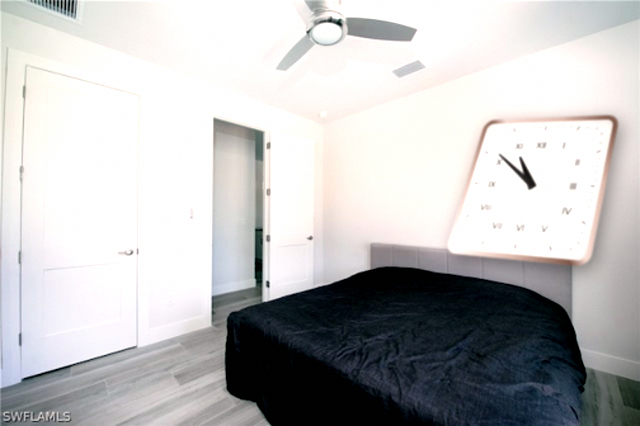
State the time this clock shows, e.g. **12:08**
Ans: **10:51**
